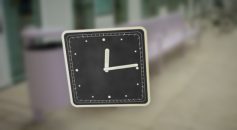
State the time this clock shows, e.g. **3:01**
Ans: **12:14**
